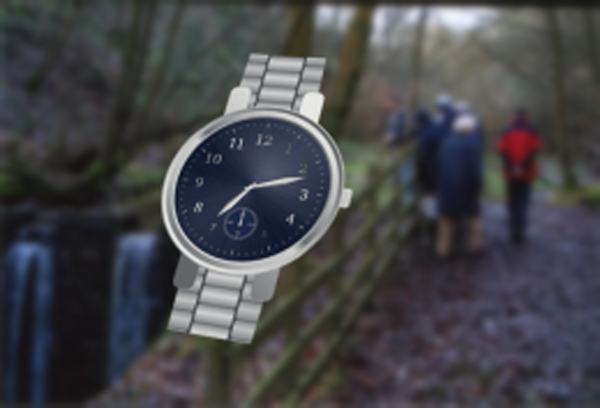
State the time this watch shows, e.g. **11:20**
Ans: **7:12**
